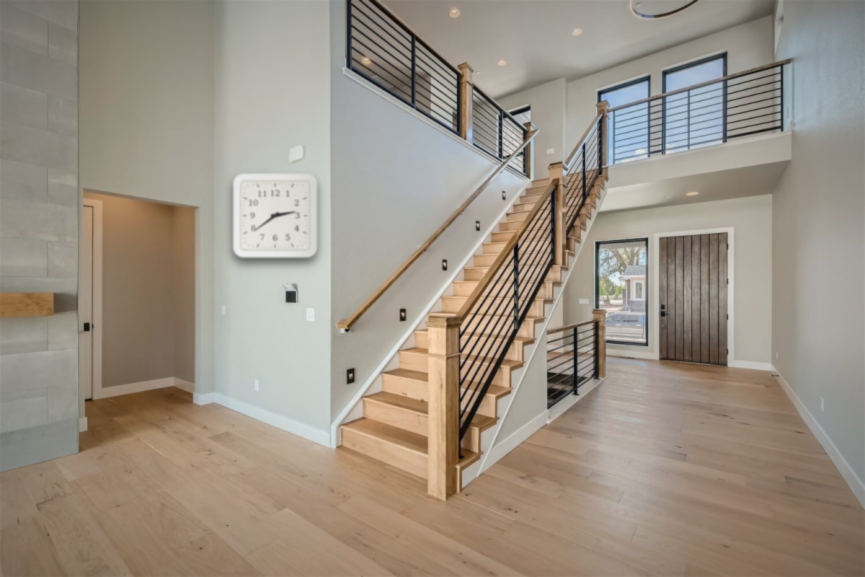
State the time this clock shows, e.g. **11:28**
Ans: **2:39**
